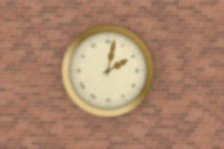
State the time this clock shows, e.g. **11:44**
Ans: **2:02**
